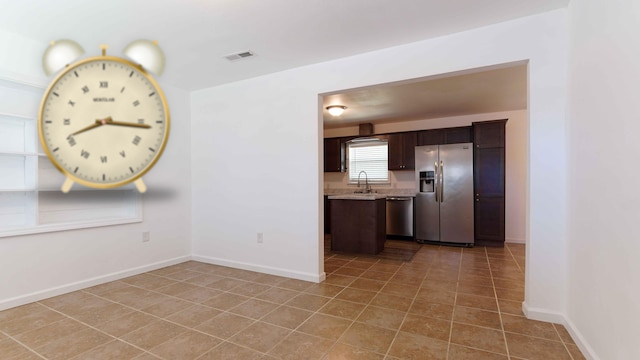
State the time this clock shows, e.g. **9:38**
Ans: **8:16**
